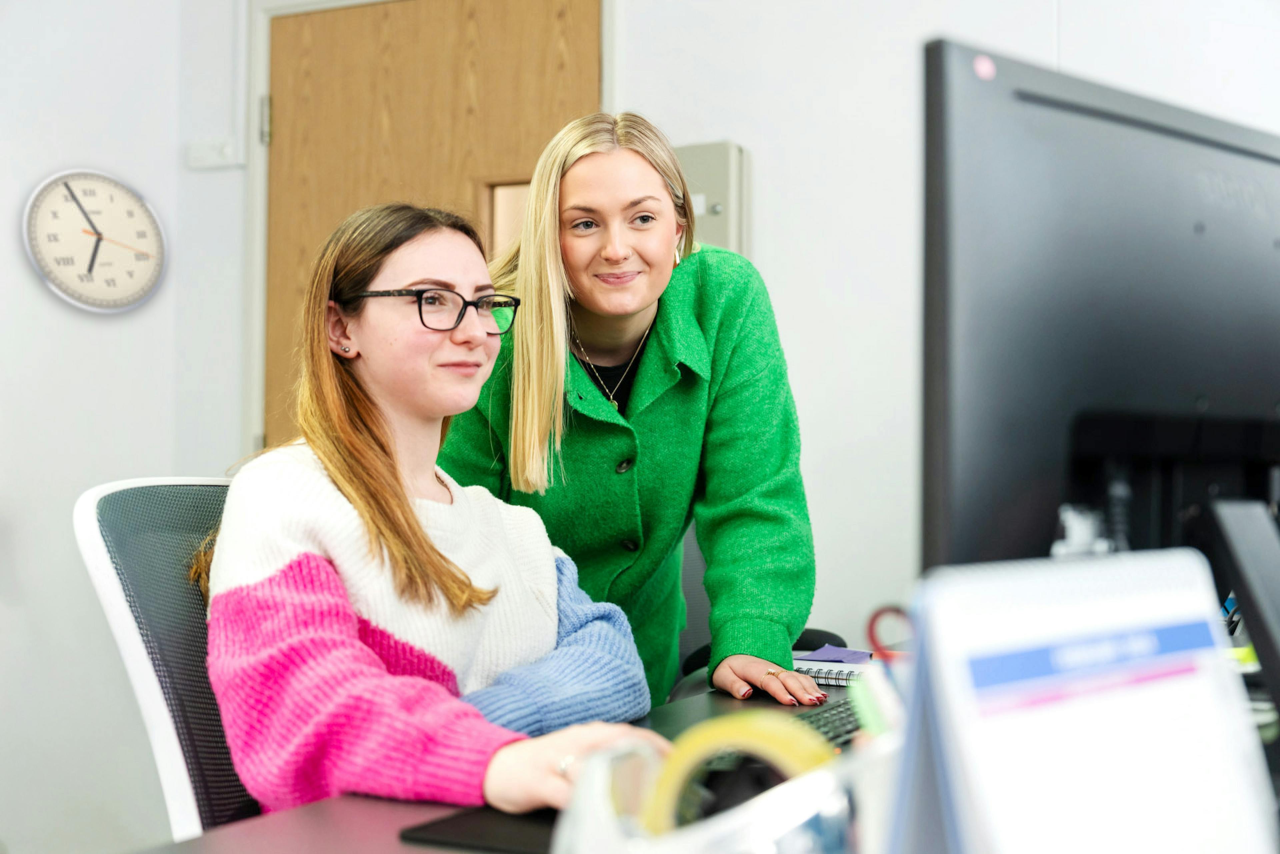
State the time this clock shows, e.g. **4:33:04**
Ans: **6:56:19**
